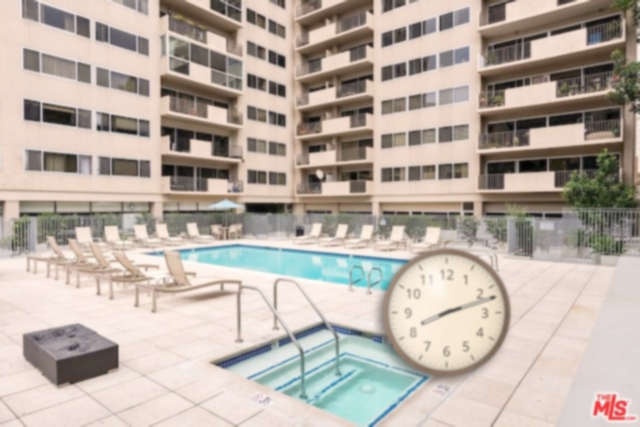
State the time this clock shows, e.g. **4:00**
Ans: **8:12**
